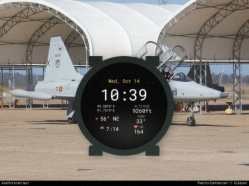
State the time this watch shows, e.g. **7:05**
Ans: **10:39**
